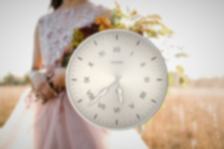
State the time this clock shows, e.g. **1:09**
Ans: **5:38**
